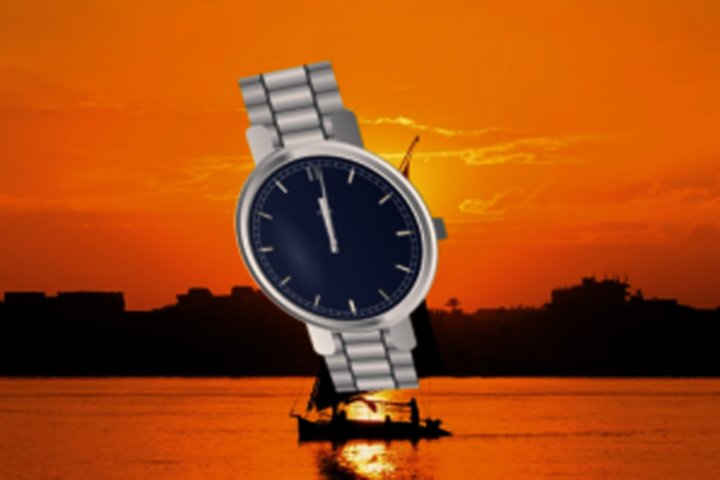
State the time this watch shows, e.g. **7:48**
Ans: **12:01**
